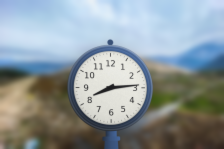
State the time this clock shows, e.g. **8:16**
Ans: **8:14**
